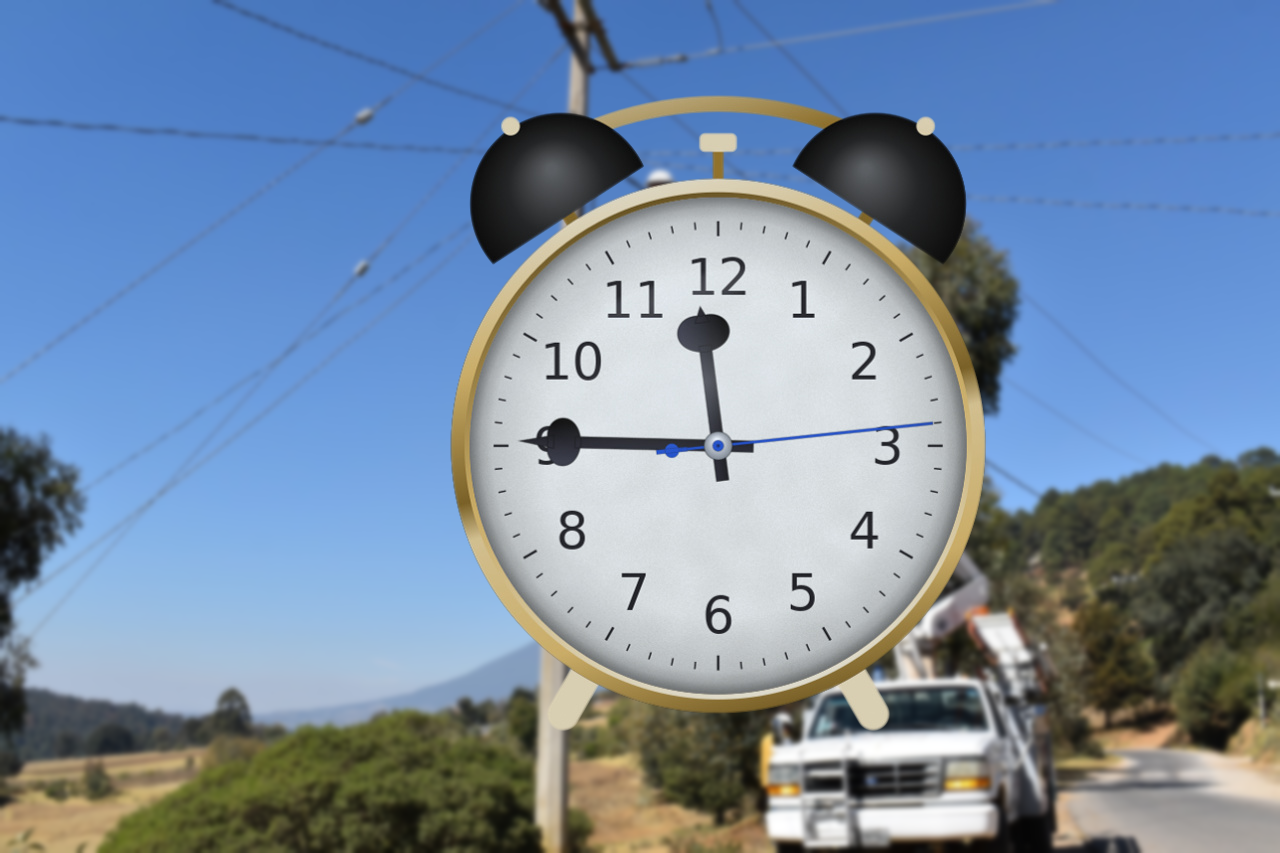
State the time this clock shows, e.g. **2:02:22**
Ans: **11:45:14**
